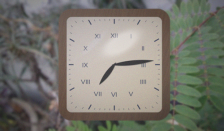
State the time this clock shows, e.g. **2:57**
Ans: **7:14**
